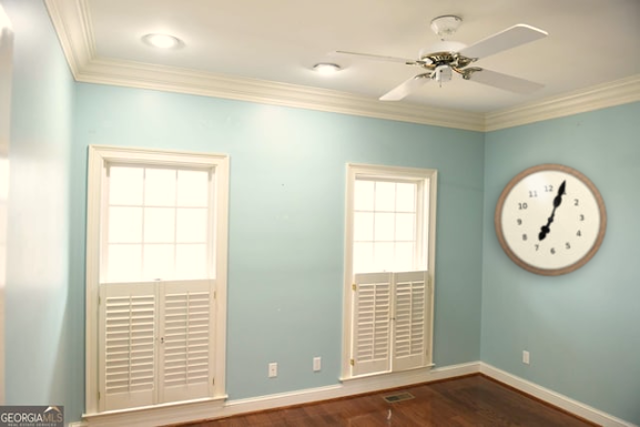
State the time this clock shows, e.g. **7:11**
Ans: **7:04**
